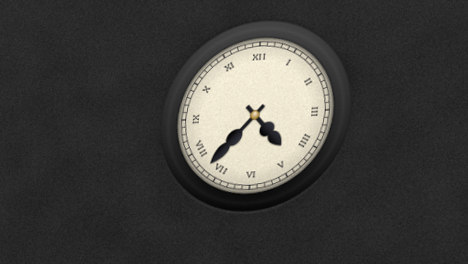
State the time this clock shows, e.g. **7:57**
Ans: **4:37**
